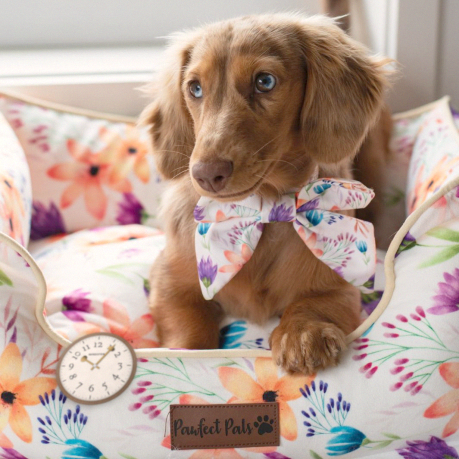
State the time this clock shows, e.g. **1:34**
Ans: **10:06**
